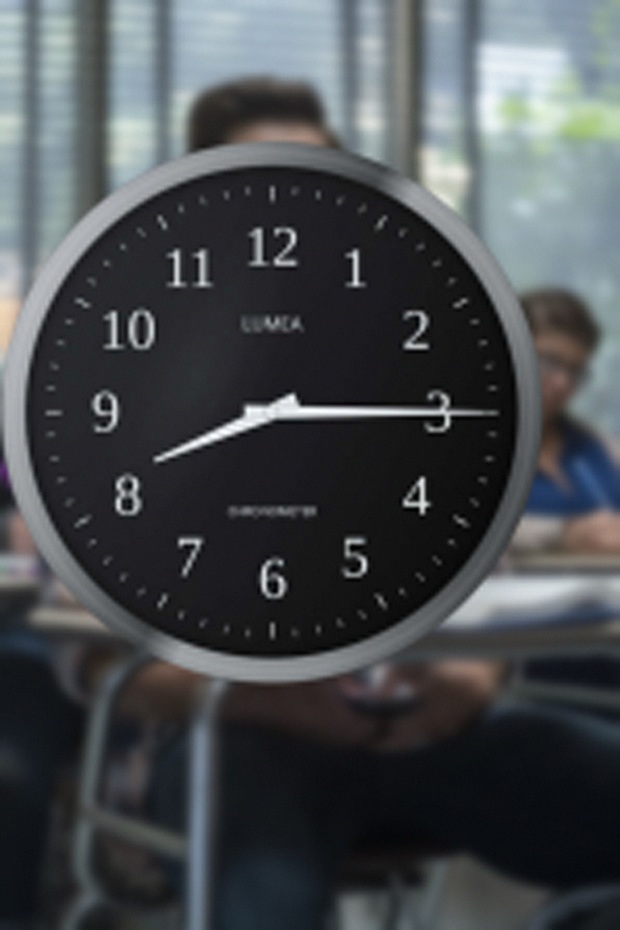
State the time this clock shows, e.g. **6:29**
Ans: **8:15**
